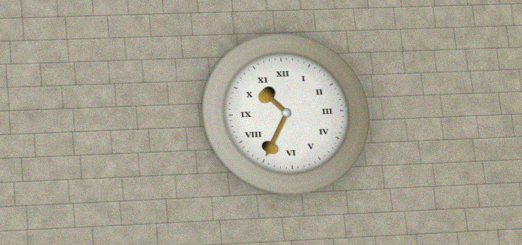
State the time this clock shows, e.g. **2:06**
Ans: **10:35**
